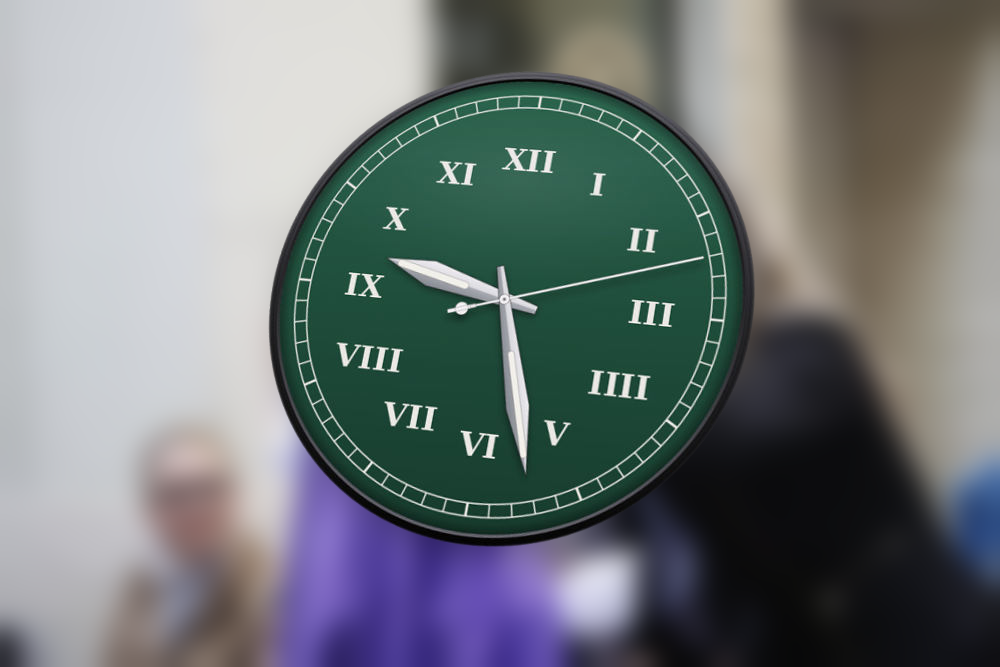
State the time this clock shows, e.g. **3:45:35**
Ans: **9:27:12**
